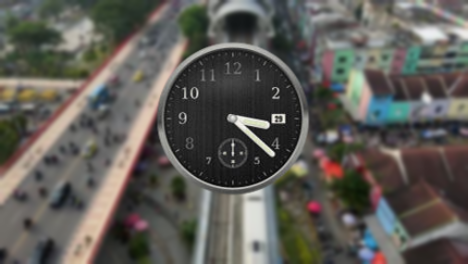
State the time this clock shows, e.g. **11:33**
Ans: **3:22**
